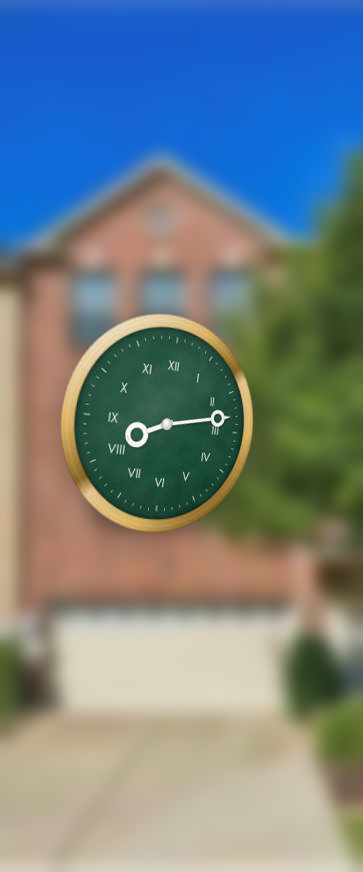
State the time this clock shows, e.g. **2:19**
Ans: **8:13**
